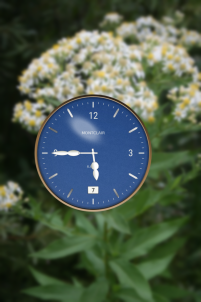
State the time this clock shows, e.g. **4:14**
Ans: **5:45**
